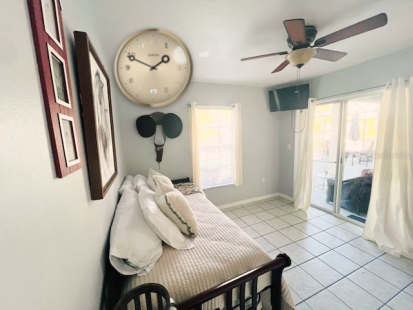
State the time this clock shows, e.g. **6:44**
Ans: **1:49**
